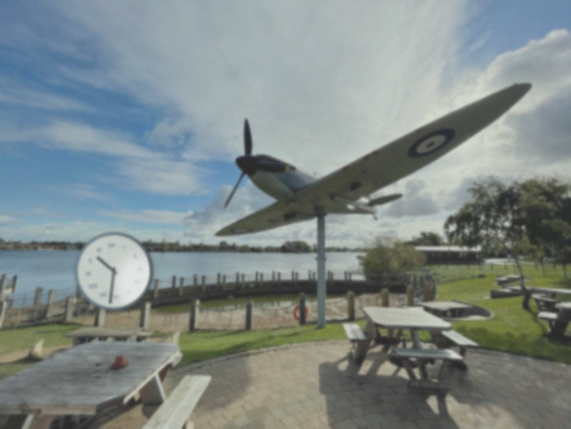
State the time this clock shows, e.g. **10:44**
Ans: **10:32**
